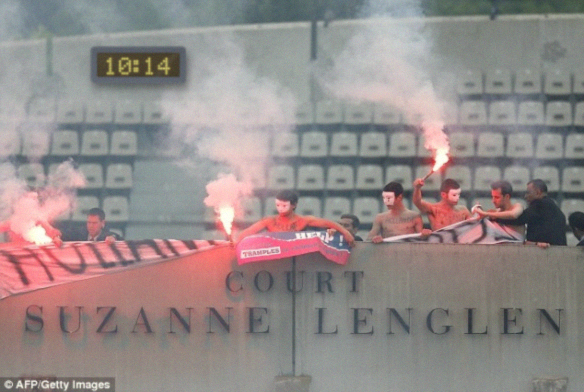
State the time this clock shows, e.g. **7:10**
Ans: **10:14**
